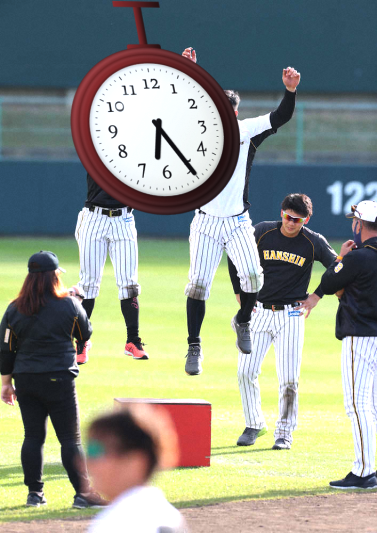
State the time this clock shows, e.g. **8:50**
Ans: **6:25**
